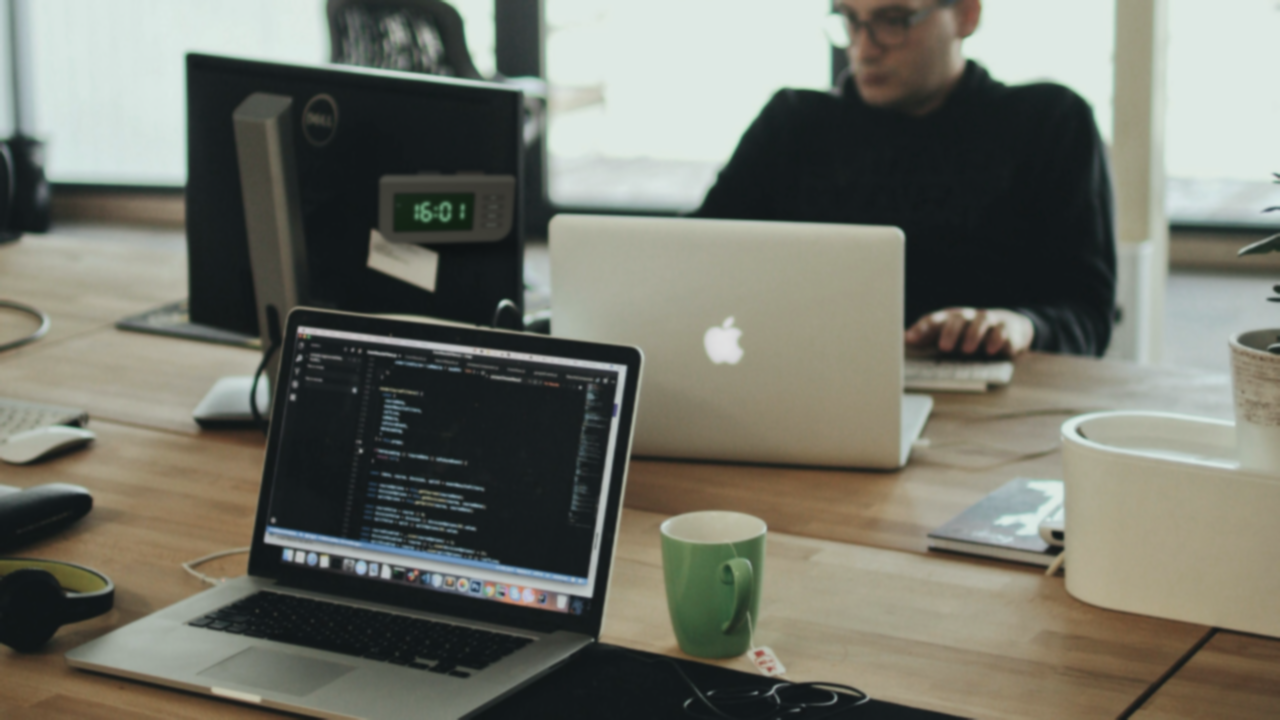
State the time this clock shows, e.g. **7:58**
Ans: **16:01**
